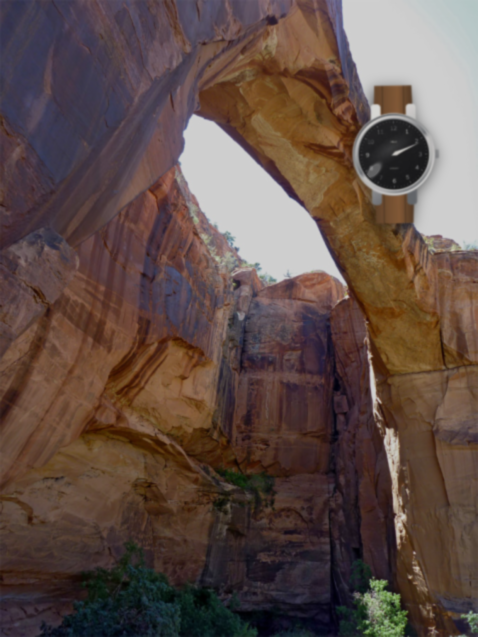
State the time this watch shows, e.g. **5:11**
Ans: **2:11**
